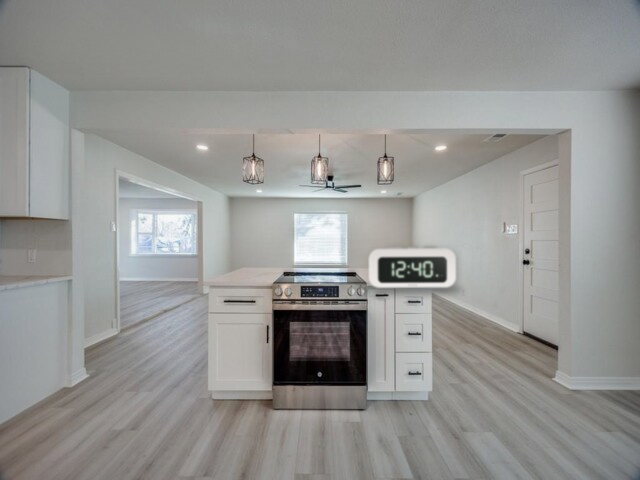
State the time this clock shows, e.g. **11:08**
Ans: **12:40**
